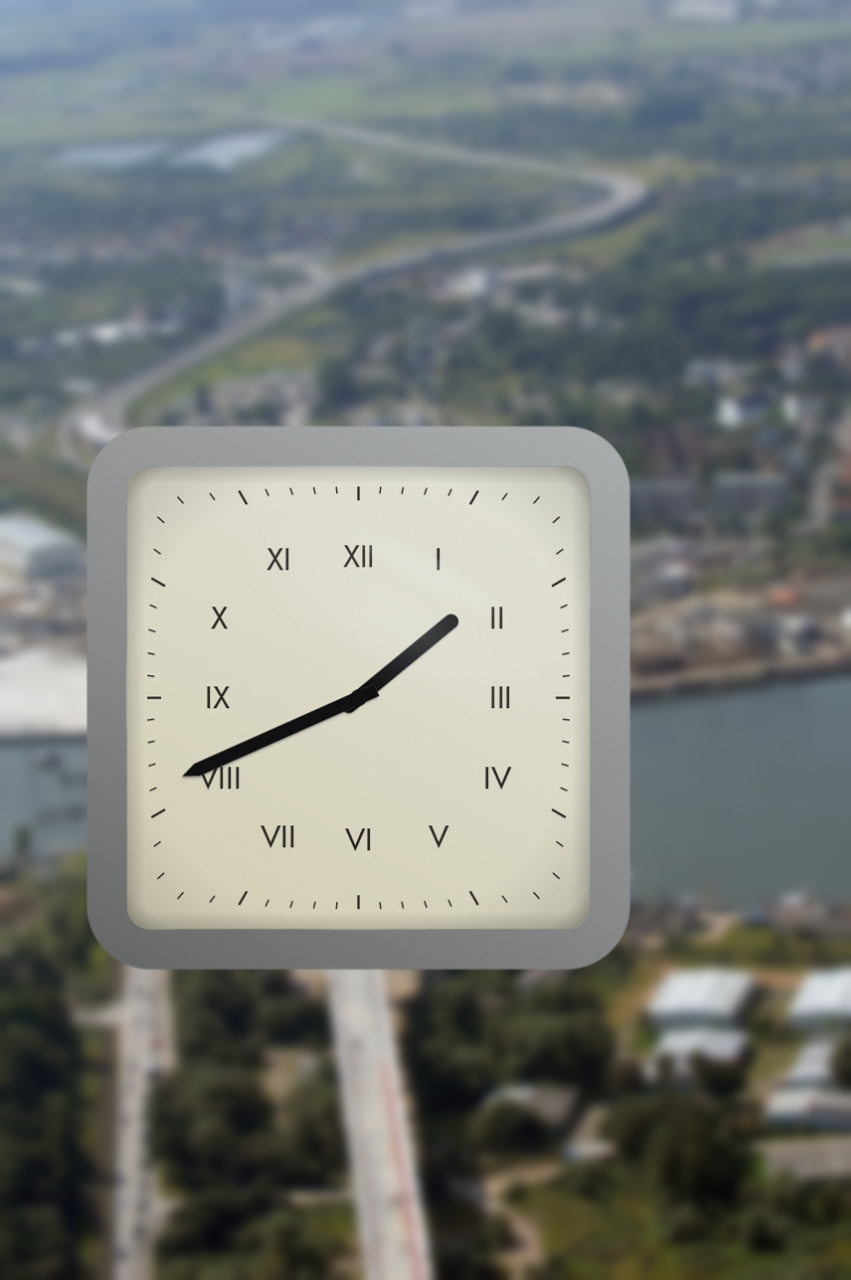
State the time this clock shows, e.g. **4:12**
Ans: **1:41**
